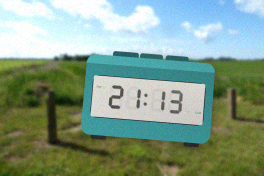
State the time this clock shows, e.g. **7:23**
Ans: **21:13**
